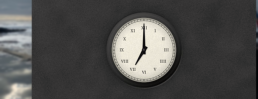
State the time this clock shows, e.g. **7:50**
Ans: **7:00**
